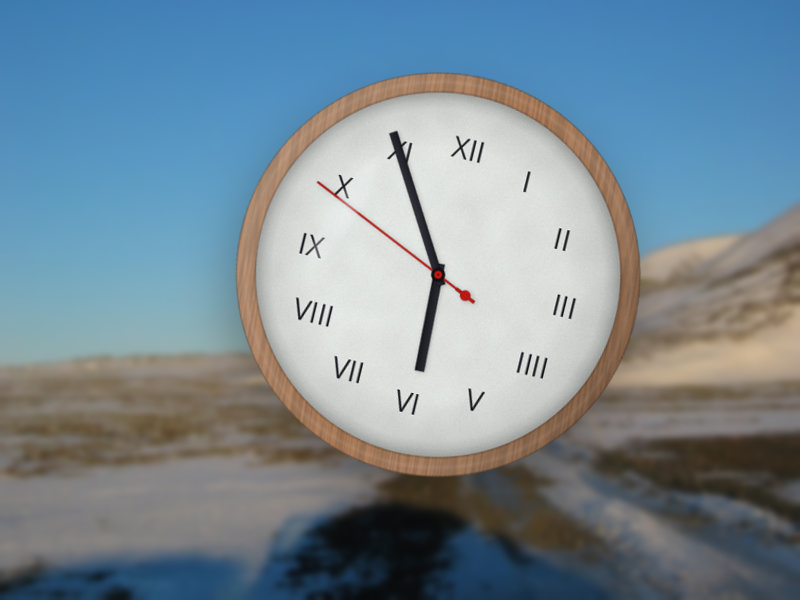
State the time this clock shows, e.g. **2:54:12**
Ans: **5:54:49**
